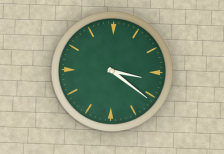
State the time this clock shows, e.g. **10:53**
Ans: **3:21**
